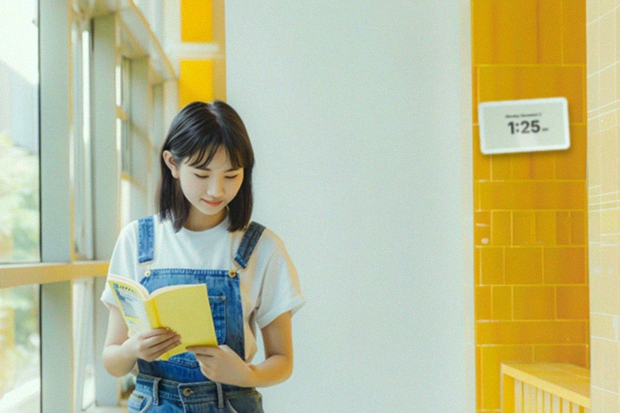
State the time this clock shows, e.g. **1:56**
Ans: **1:25**
